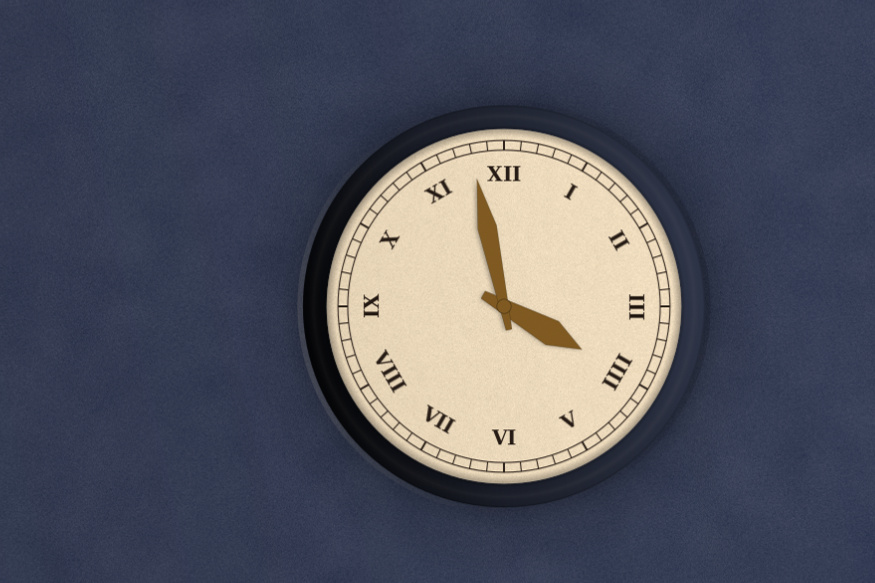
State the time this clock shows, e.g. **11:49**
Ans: **3:58**
